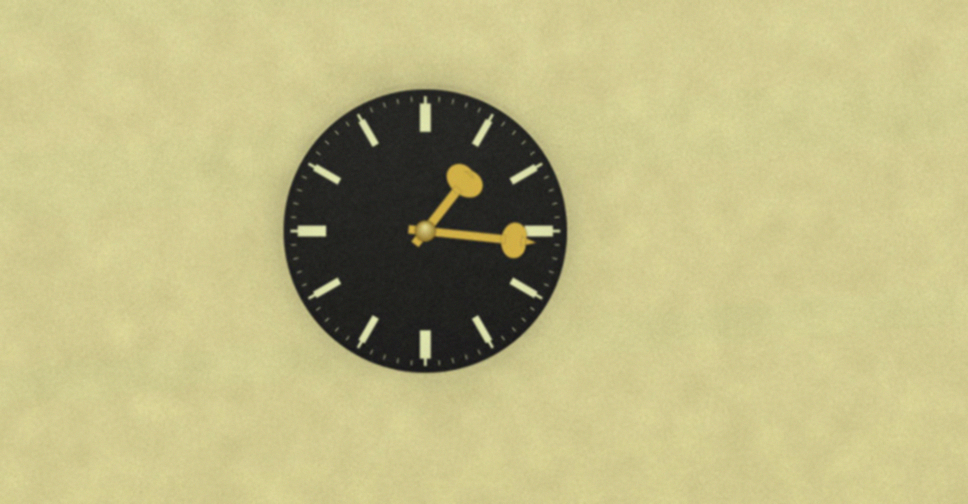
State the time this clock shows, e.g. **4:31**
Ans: **1:16**
